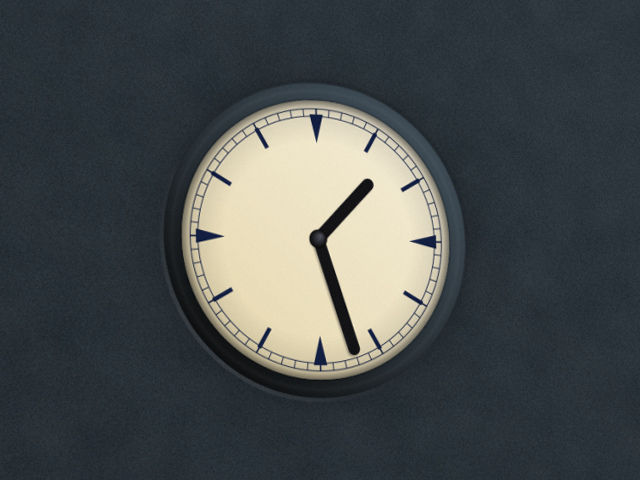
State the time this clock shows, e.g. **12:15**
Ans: **1:27**
